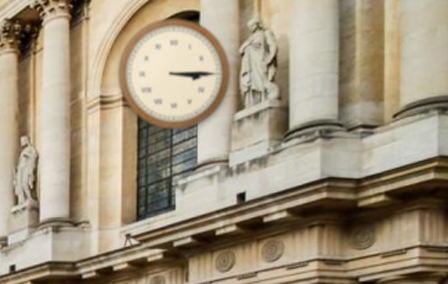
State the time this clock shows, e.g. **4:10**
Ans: **3:15**
